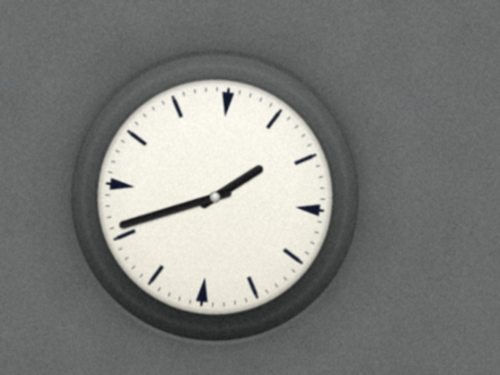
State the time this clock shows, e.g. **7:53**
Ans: **1:41**
